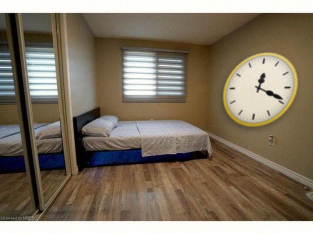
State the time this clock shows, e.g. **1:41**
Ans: **12:19**
